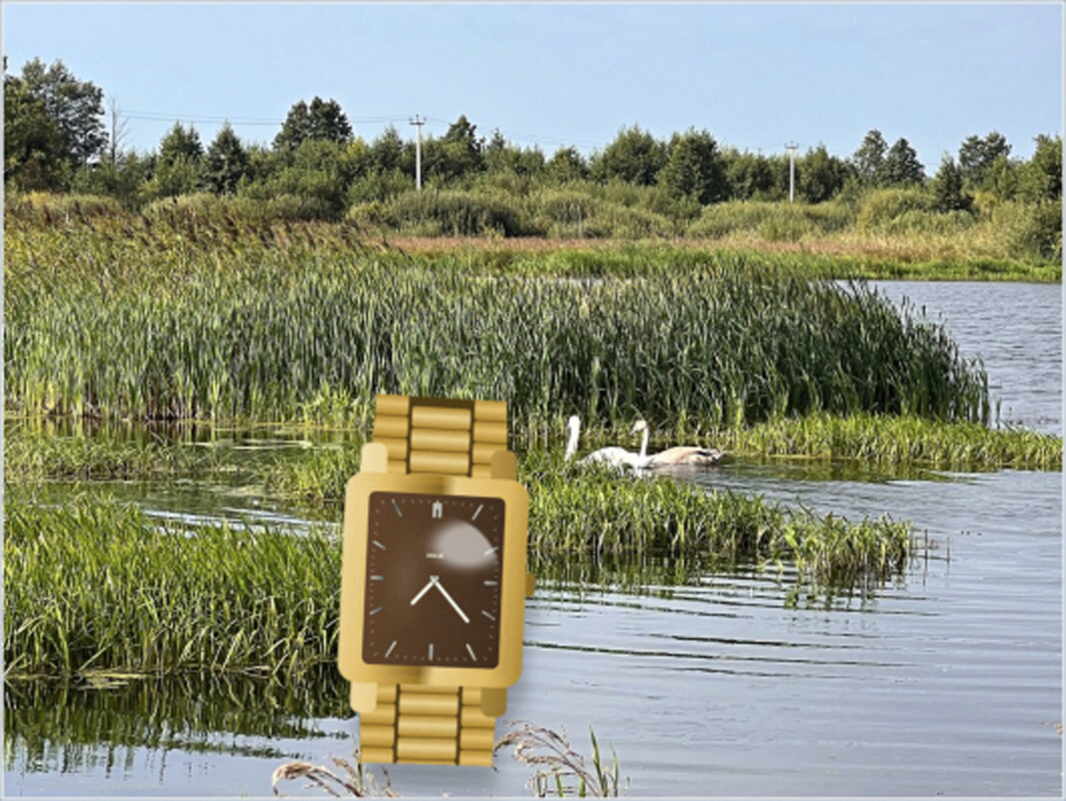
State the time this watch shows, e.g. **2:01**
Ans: **7:23**
